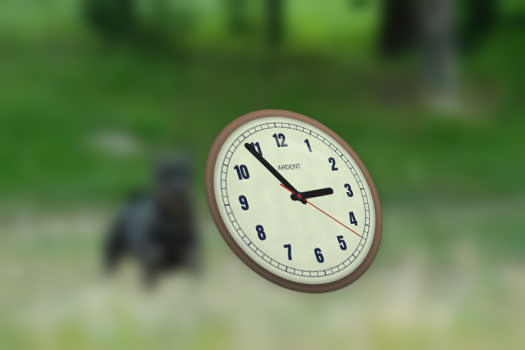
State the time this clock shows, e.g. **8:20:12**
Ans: **2:54:22**
